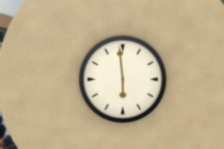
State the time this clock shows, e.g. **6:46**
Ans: **5:59**
